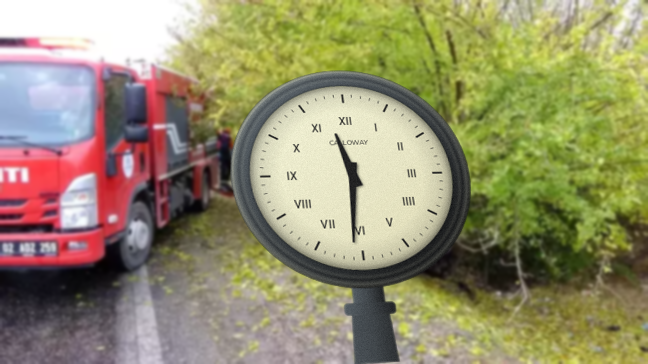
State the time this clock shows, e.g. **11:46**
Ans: **11:31**
